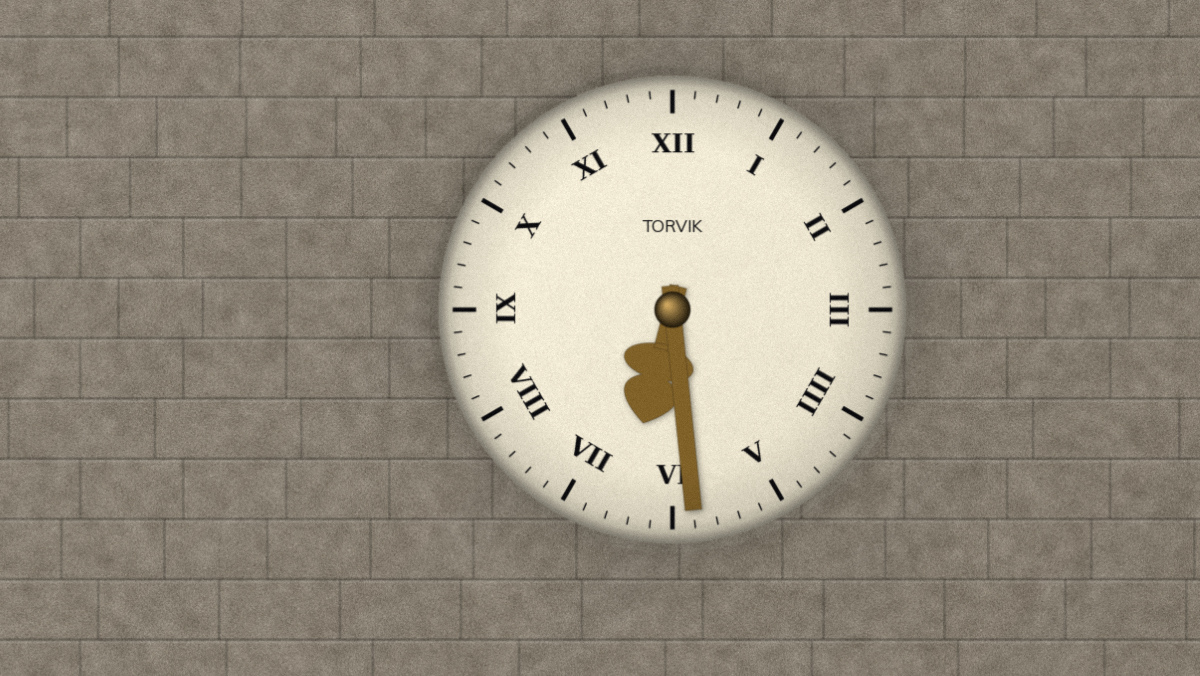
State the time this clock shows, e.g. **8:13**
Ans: **6:29**
